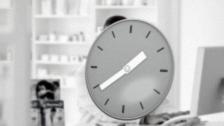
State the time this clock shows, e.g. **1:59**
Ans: **1:39**
